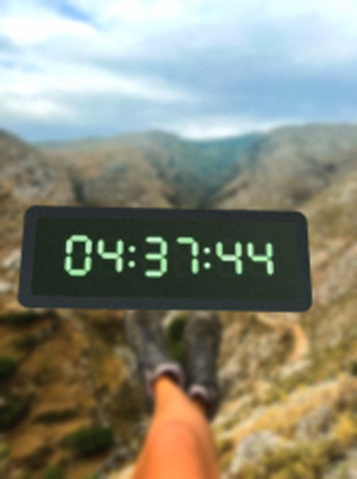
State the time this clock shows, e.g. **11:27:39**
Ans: **4:37:44**
